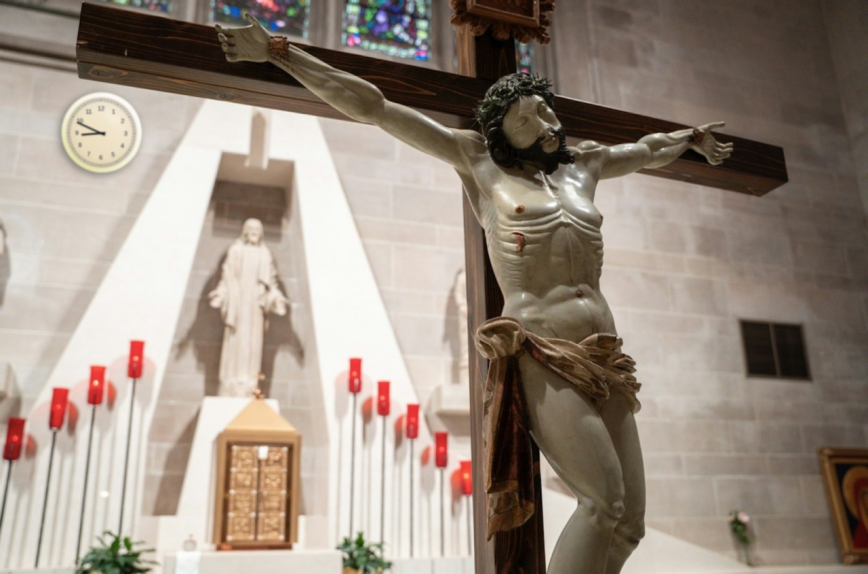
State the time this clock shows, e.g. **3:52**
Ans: **8:49**
